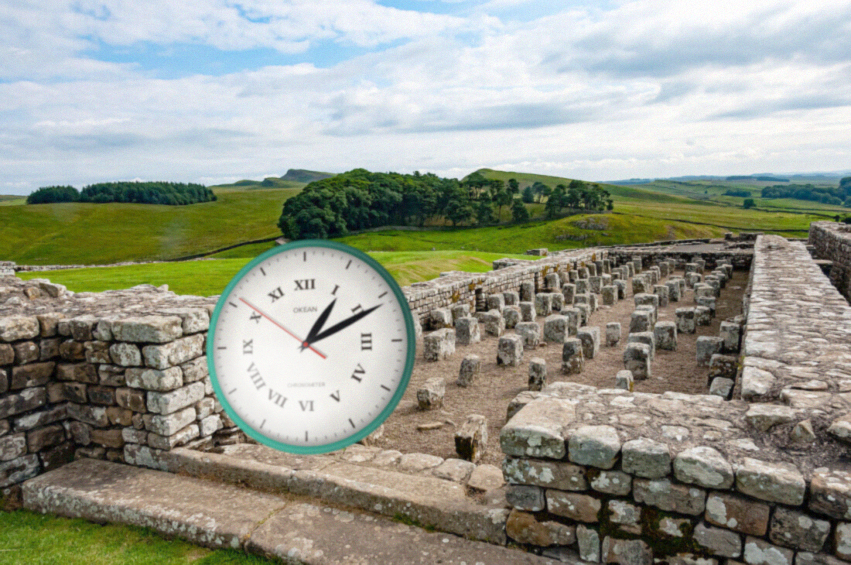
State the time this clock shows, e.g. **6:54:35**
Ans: **1:10:51**
